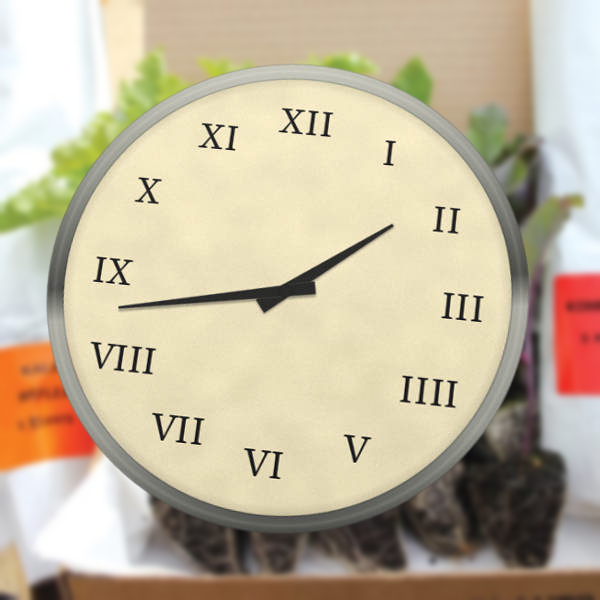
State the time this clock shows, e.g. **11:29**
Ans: **1:43**
